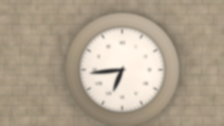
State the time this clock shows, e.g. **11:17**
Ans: **6:44**
